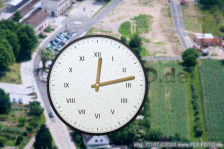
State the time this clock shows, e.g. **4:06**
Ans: **12:13**
